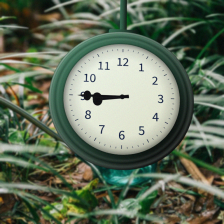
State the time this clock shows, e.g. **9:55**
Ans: **8:45**
